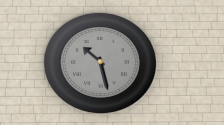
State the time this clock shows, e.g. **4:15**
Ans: **10:28**
